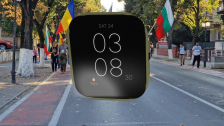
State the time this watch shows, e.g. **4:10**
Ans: **3:08**
